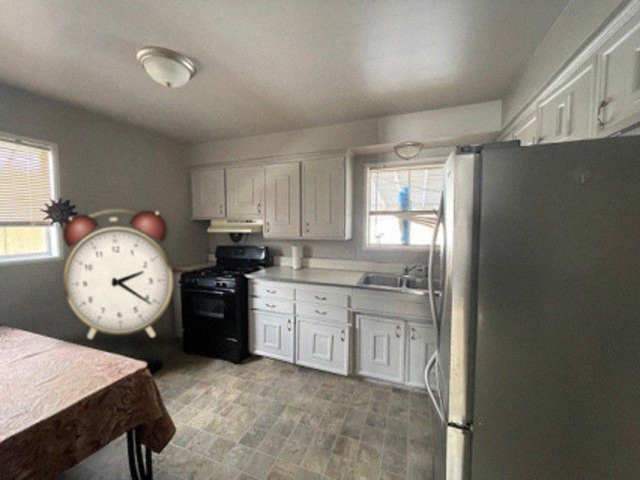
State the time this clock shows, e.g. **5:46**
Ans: **2:21**
